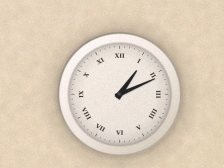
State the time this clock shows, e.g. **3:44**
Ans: **1:11**
